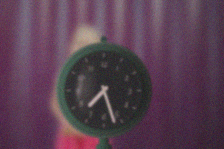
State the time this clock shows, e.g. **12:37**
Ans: **7:27**
